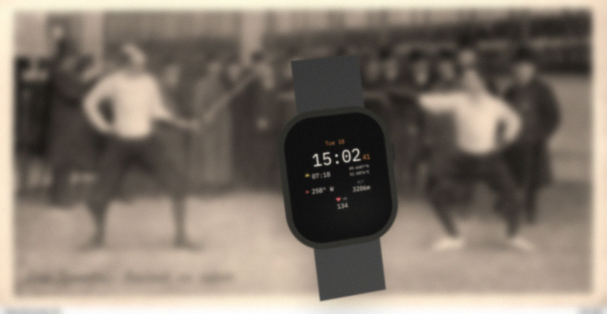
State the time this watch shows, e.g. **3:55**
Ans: **15:02**
